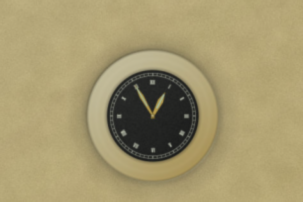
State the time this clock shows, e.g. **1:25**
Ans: **12:55**
